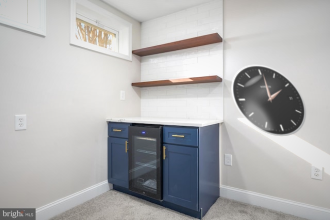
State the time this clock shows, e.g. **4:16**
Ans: **2:01**
